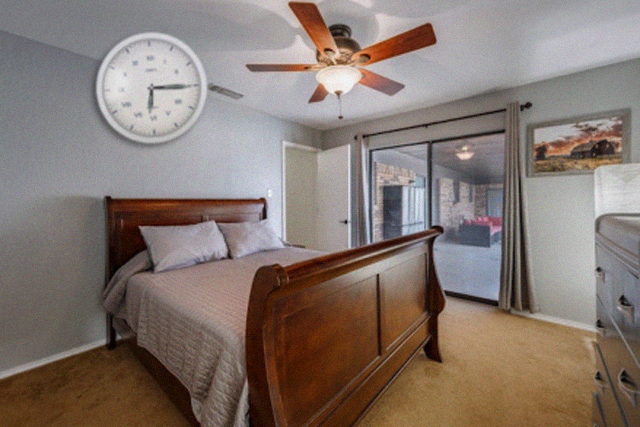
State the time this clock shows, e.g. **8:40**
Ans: **6:15**
